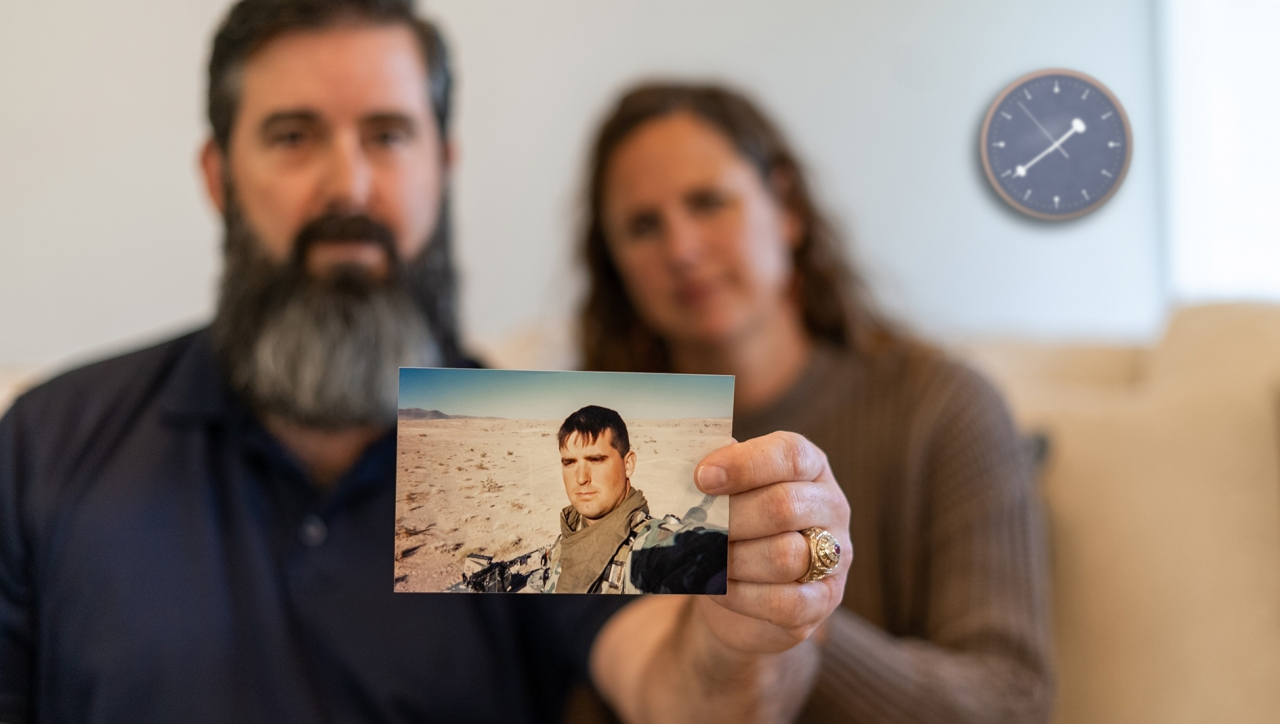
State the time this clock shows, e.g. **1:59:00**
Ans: **1:38:53**
